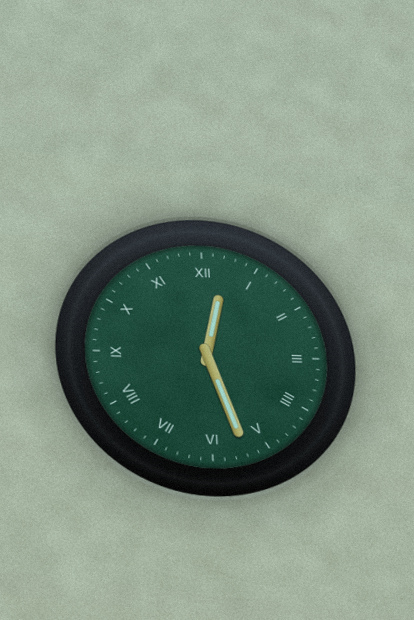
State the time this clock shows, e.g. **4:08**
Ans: **12:27**
